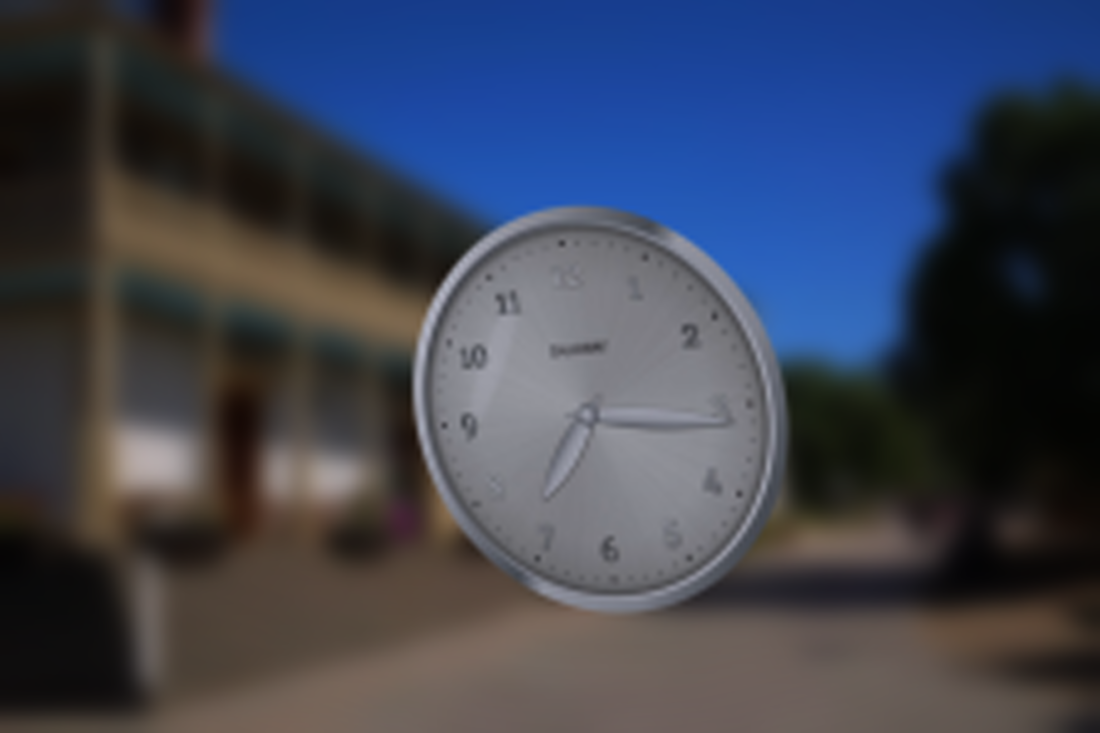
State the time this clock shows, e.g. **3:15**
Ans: **7:16**
